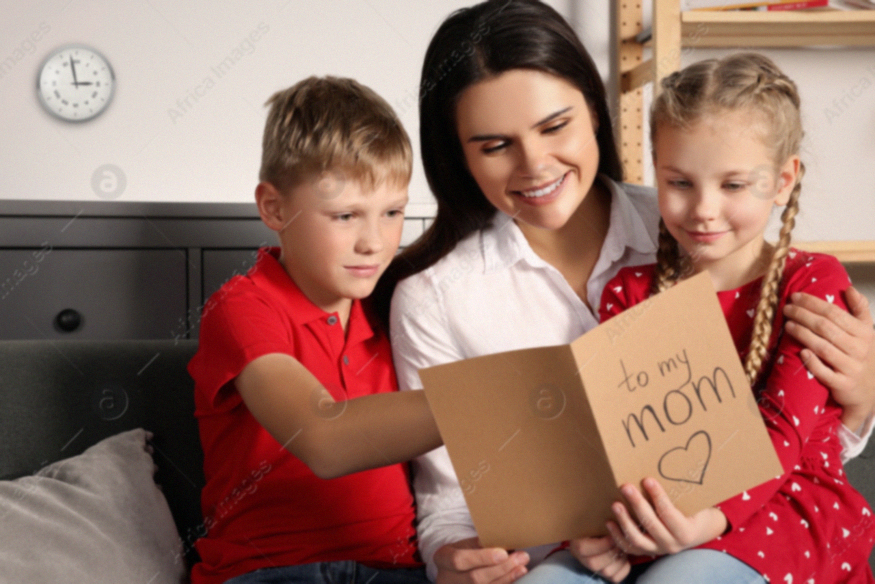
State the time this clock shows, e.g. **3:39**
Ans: **2:58**
